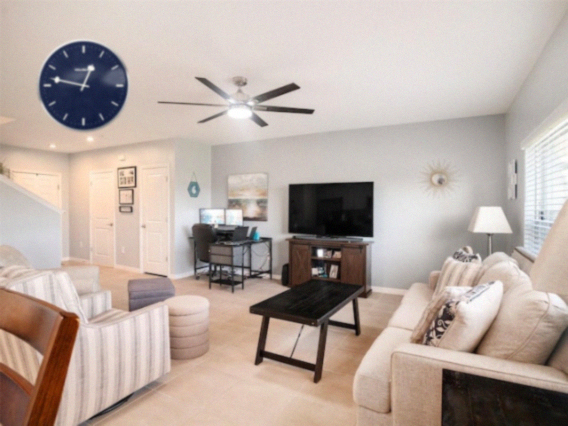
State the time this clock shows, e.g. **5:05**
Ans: **12:47**
